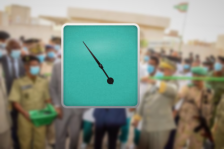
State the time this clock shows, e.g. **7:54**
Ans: **4:54**
